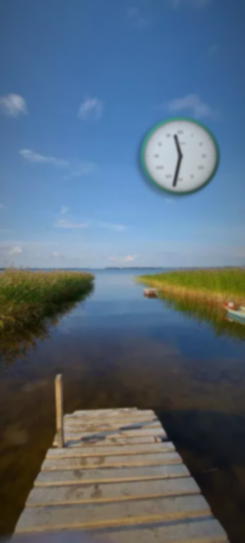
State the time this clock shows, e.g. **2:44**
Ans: **11:32**
